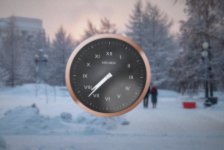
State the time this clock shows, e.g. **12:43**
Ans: **7:37**
